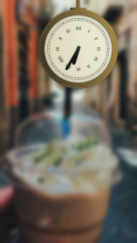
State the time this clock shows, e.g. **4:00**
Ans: **6:35**
